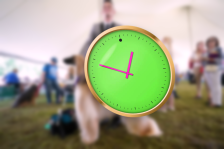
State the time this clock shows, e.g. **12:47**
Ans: **12:49**
